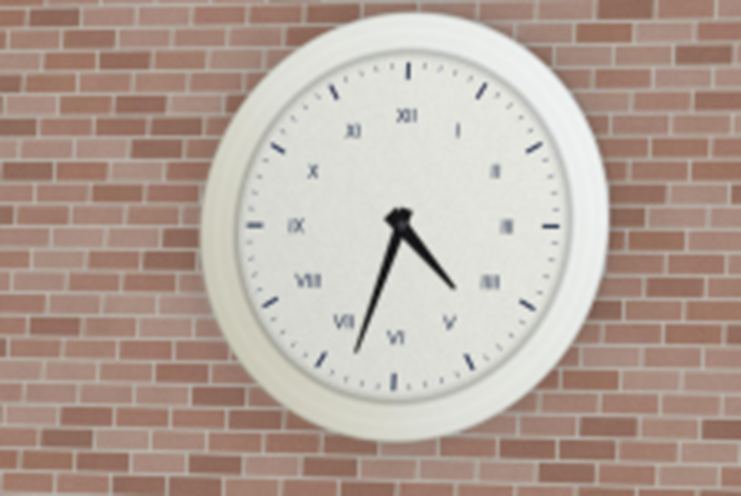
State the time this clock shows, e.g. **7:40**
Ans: **4:33**
